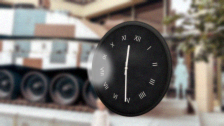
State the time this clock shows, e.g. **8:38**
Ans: **11:26**
